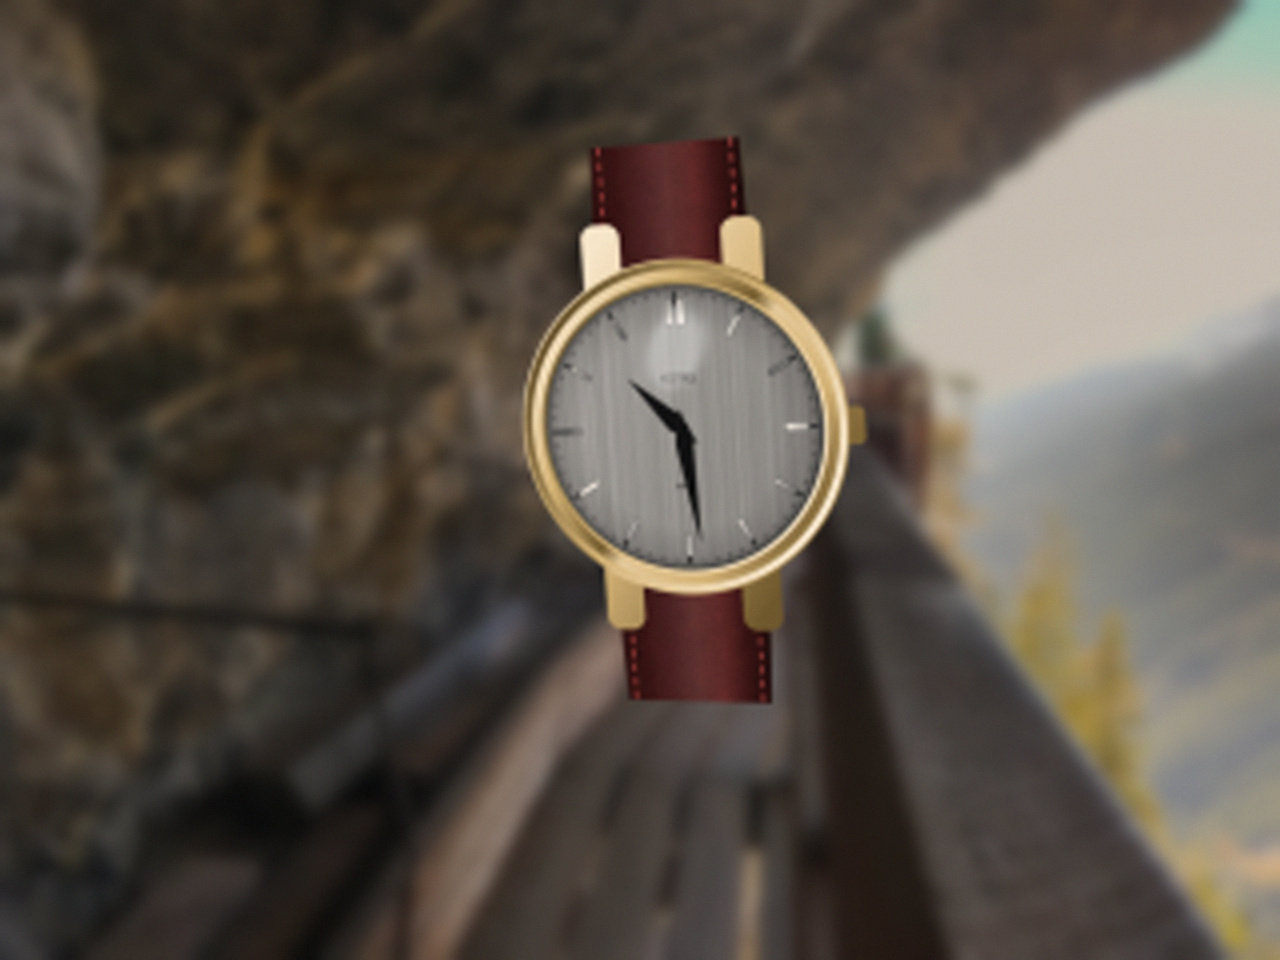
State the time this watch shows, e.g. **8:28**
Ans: **10:29**
